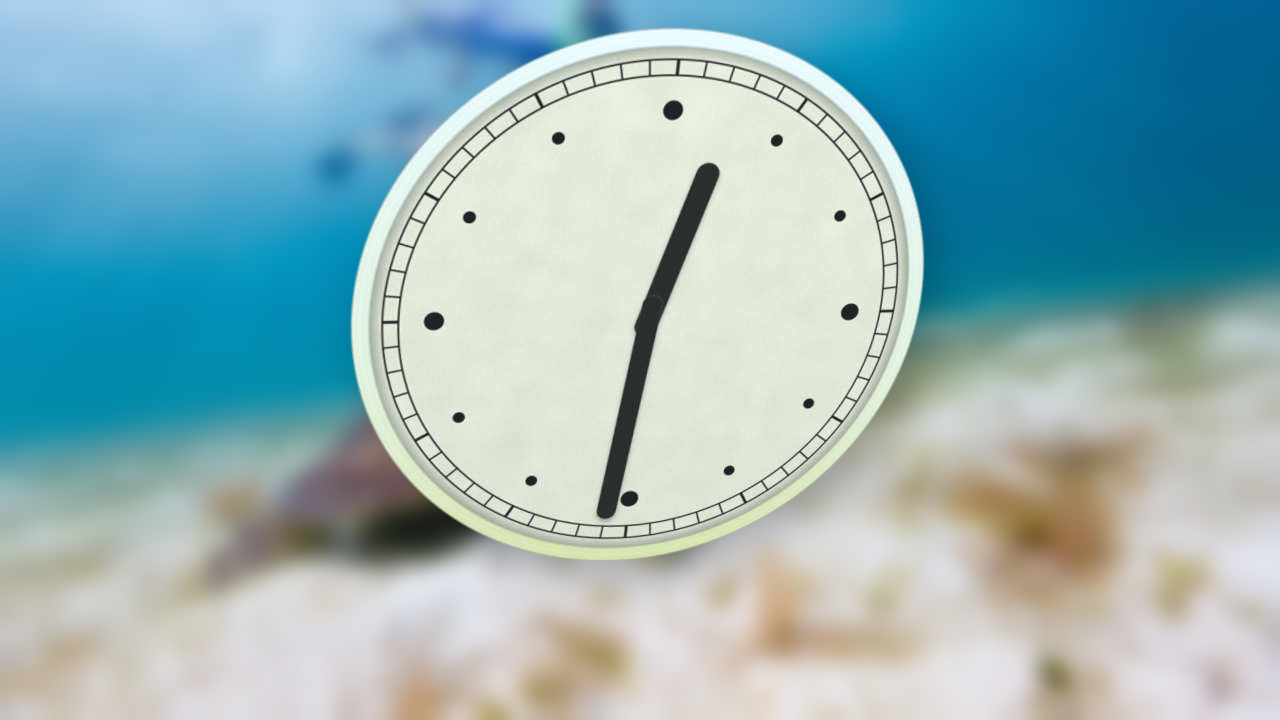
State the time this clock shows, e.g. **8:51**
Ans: **12:31**
